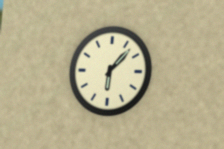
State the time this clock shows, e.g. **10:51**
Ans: **6:07**
